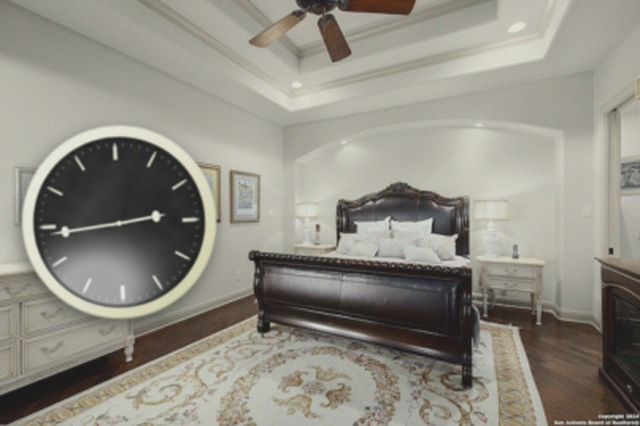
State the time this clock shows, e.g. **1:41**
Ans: **2:44**
